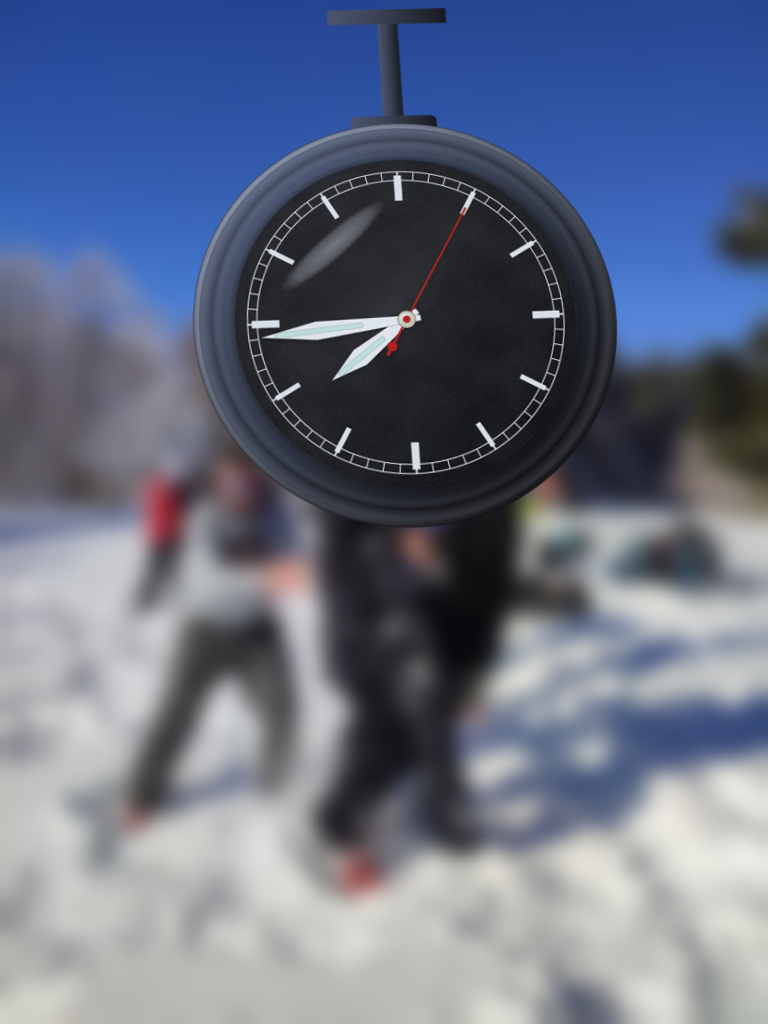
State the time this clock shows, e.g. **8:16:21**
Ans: **7:44:05**
